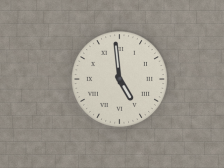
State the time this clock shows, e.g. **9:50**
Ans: **4:59**
